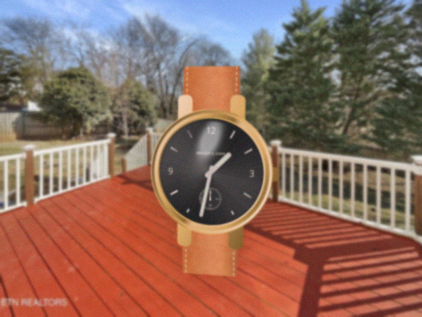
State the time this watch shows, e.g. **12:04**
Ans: **1:32**
